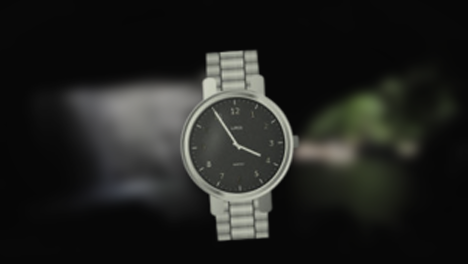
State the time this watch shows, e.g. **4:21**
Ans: **3:55**
